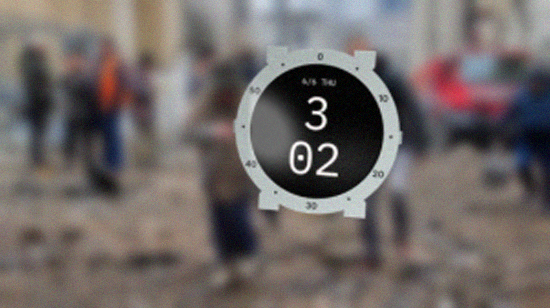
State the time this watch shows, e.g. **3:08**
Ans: **3:02**
